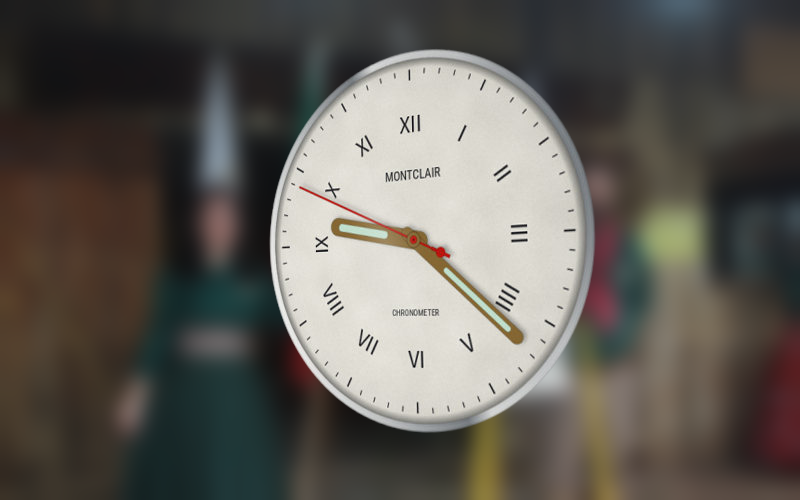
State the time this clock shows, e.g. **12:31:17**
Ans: **9:21:49**
